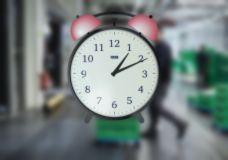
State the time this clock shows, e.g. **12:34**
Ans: **1:11**
